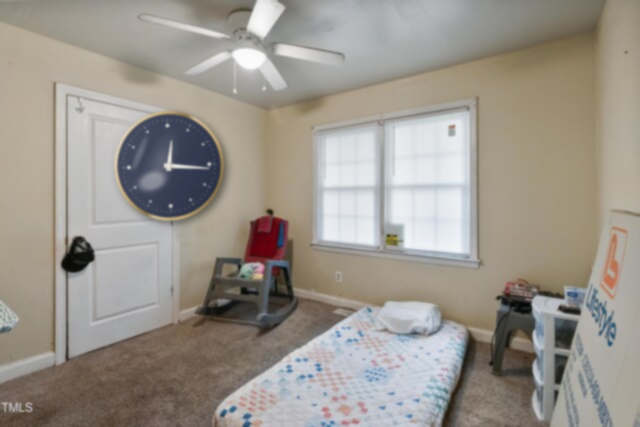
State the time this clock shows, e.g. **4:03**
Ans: **12:16**
